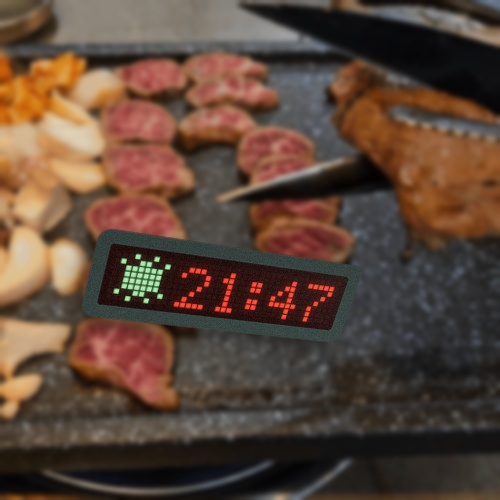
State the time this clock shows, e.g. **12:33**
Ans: **21:47**
